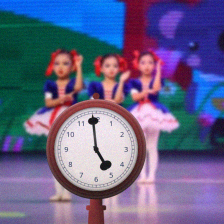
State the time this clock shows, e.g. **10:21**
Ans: **4:59**
